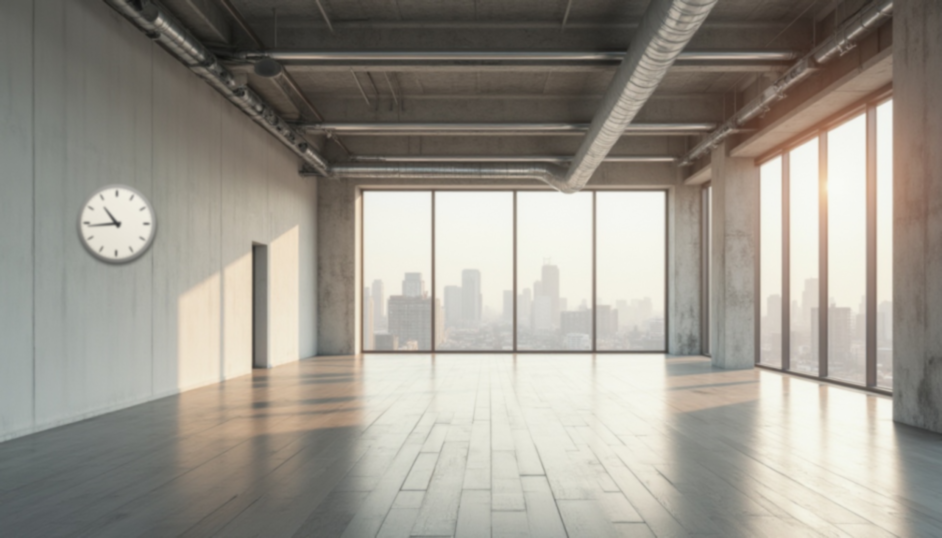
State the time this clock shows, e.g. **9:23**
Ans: **10:44**
